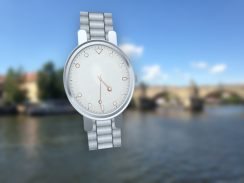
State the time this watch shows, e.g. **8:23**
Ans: **4:31**
